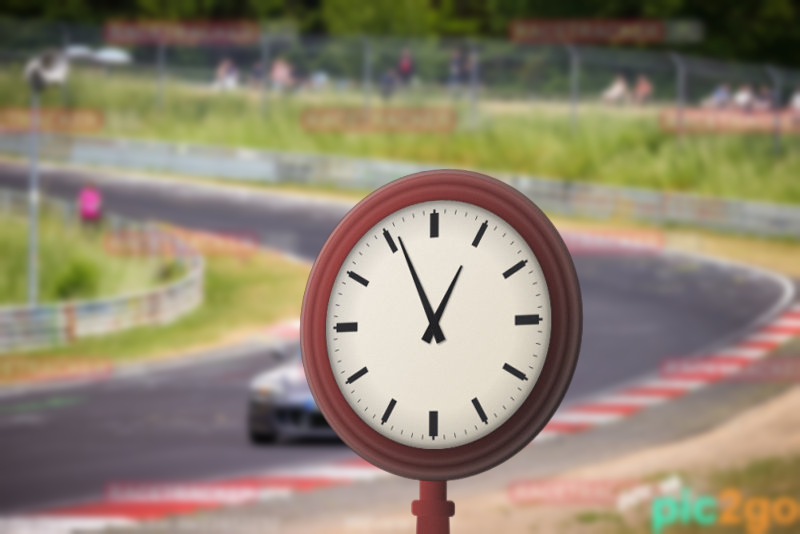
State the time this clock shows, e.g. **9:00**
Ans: **12:56**
